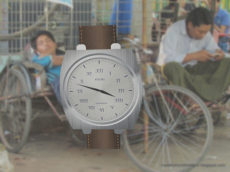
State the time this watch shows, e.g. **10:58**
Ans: **3:48**
